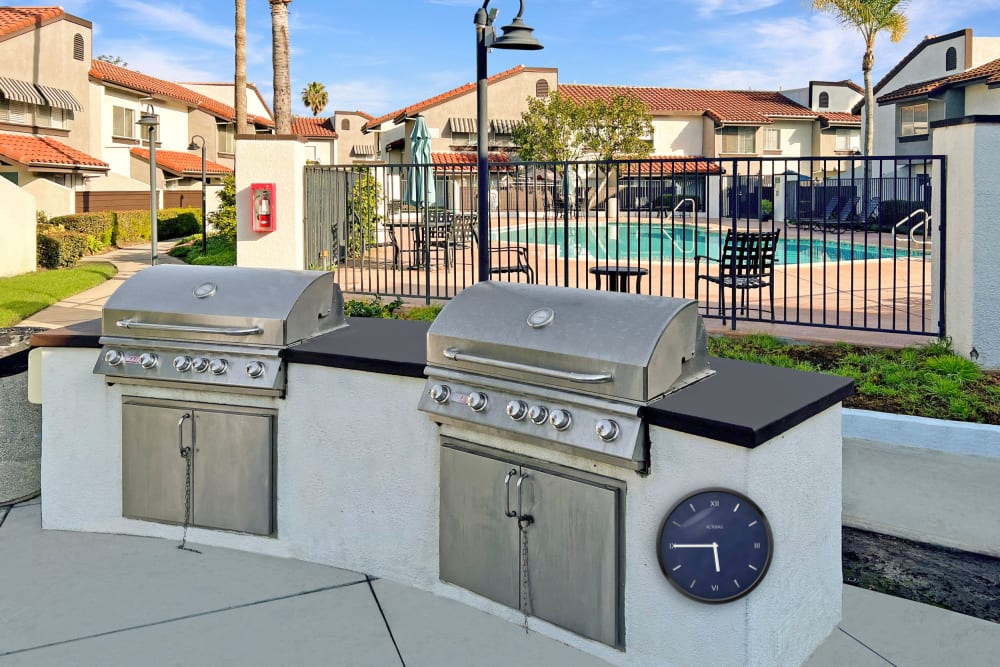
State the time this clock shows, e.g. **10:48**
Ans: **5:45**
